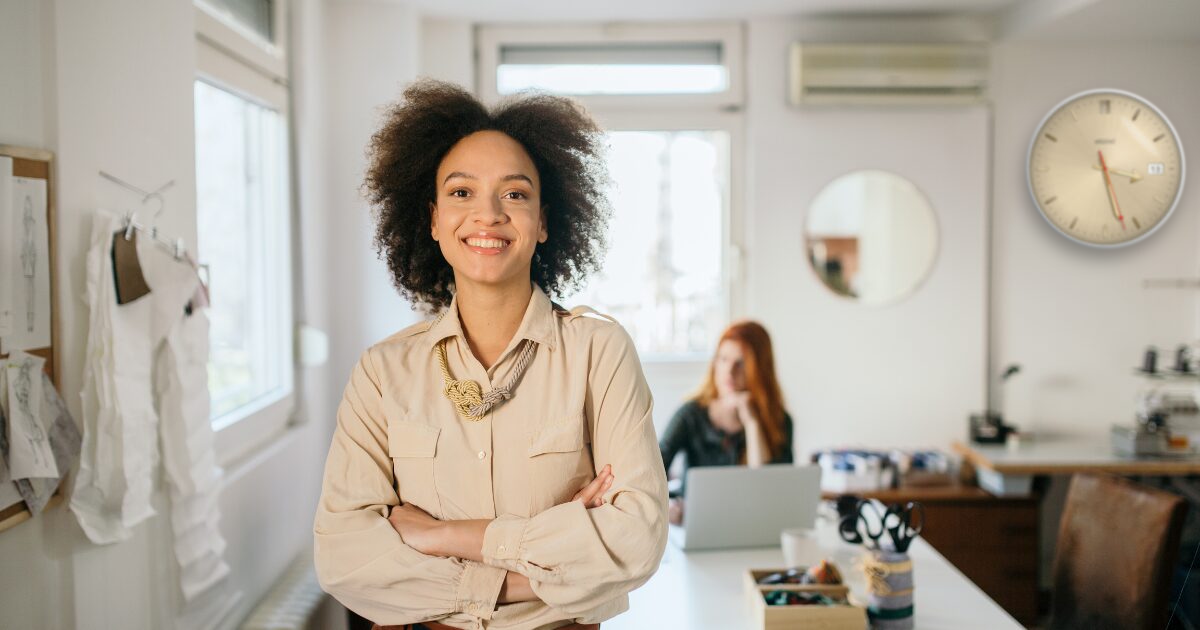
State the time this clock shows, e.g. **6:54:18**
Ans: **3:27:27**
